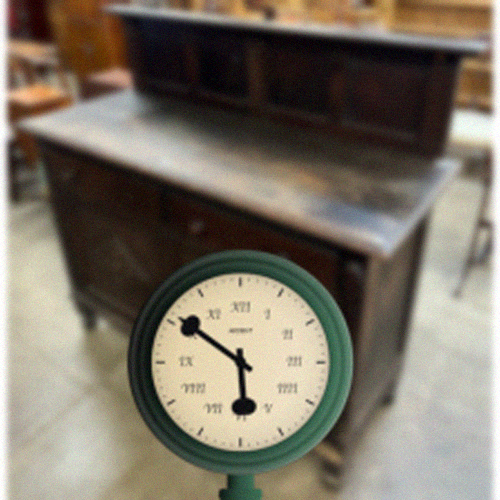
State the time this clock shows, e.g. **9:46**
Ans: **5:51**
